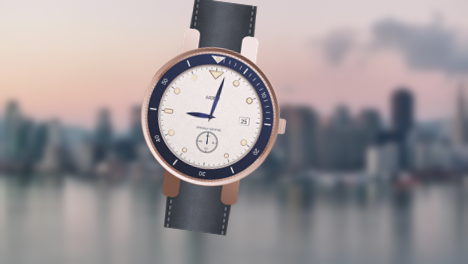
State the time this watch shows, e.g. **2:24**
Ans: **9:02**
